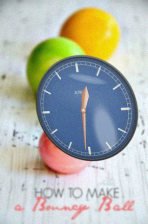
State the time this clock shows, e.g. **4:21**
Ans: **12:31**
